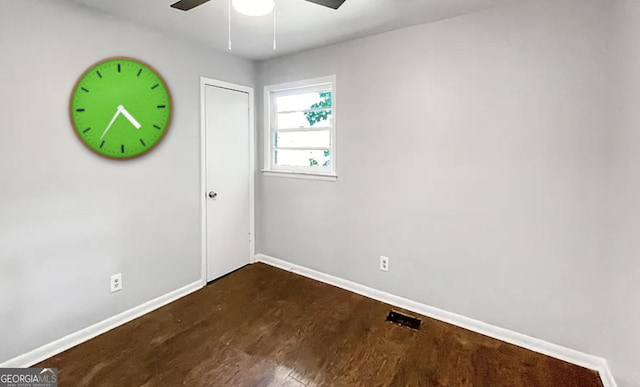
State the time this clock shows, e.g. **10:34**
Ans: **4:36**
